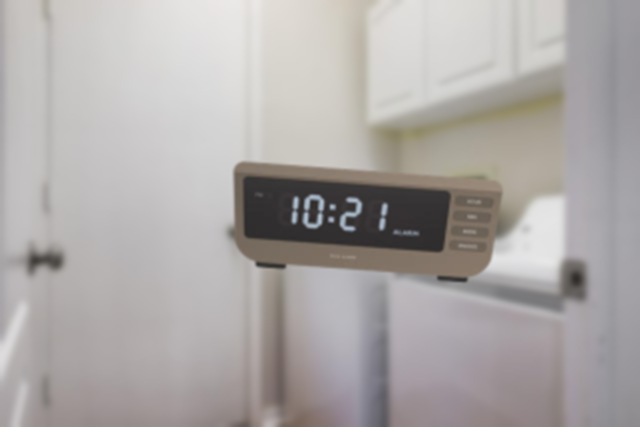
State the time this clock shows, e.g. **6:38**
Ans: **10:21**
